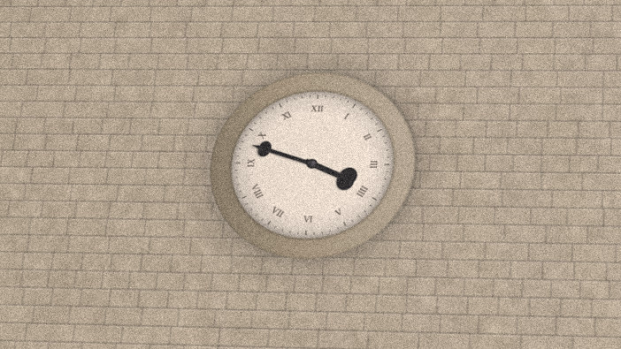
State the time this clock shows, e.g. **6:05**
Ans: **3:48**
